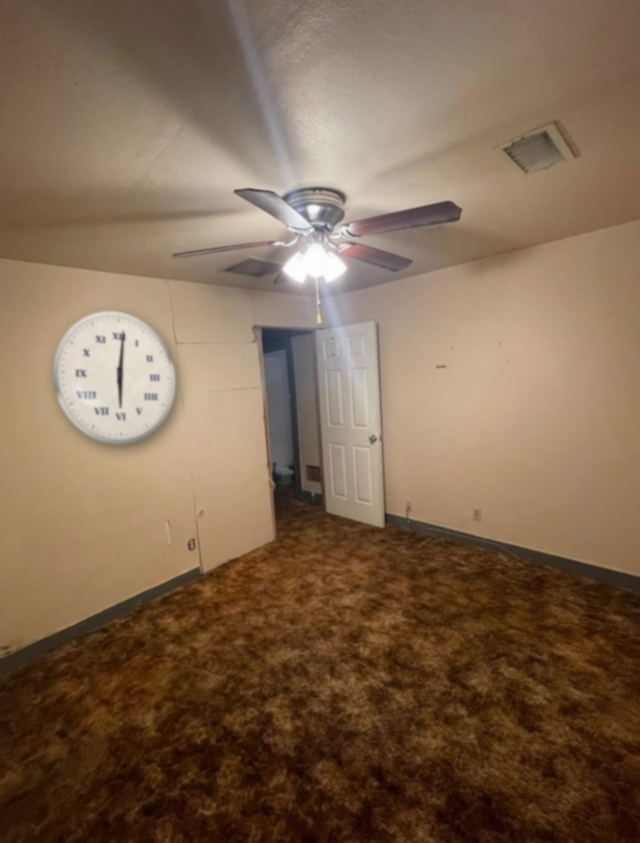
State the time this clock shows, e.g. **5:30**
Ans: **6:01**
